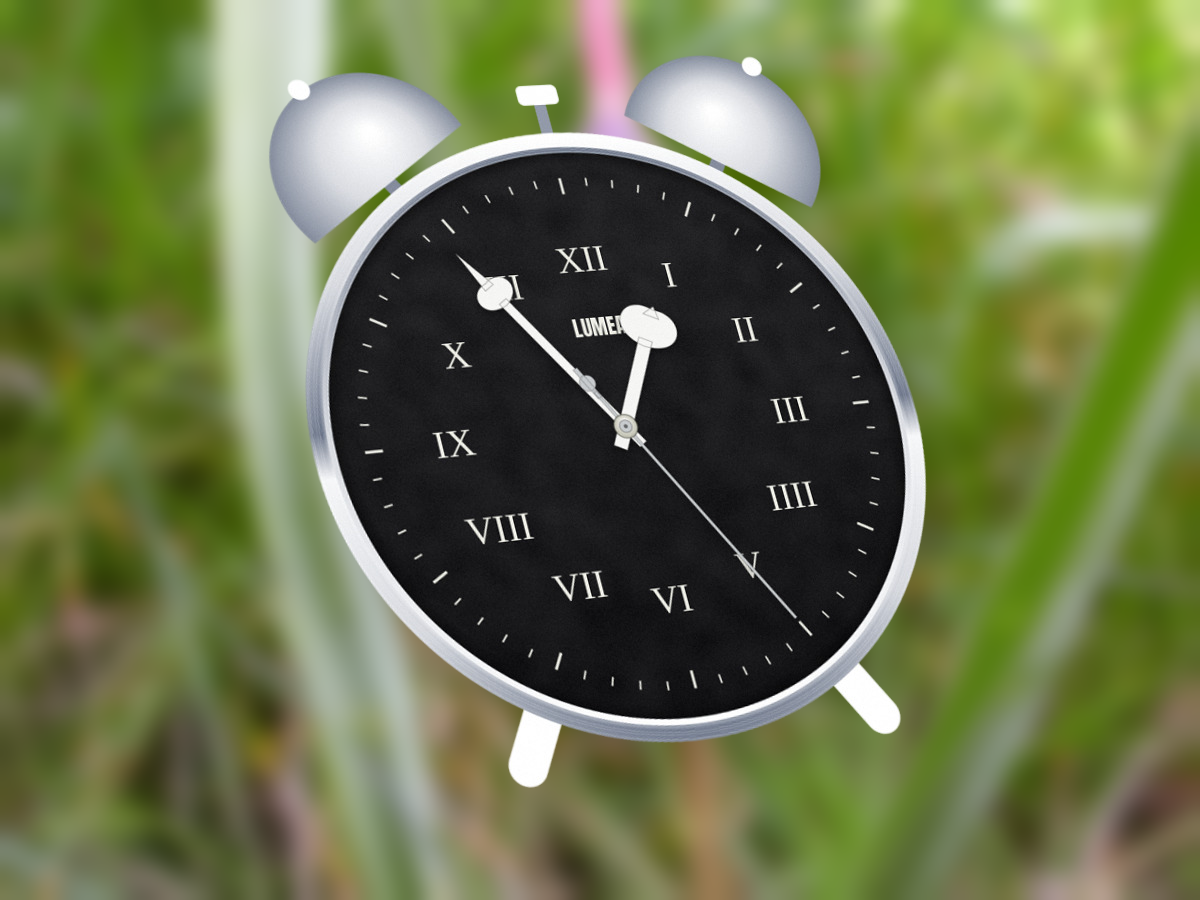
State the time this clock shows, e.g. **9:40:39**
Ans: **12:54:25**
